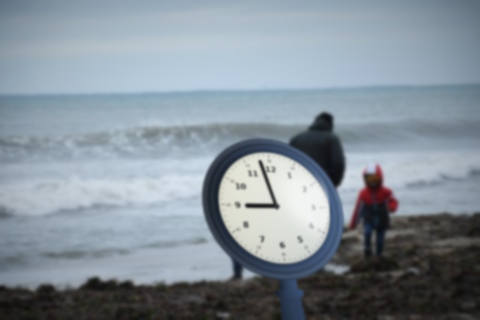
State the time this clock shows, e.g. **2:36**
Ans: **8:58**
